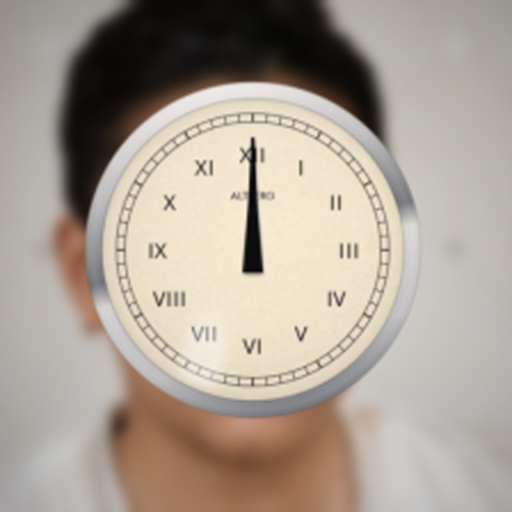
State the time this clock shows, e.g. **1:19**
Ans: **12:00**
